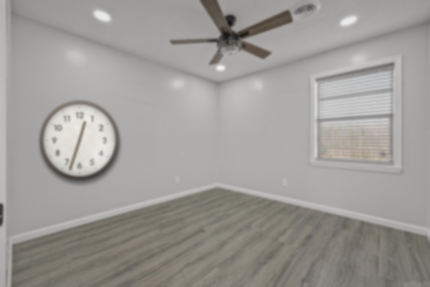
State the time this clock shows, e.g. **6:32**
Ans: **12:33**
